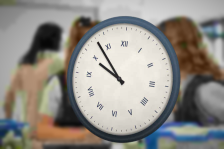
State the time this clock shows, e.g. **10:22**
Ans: **9:53**
